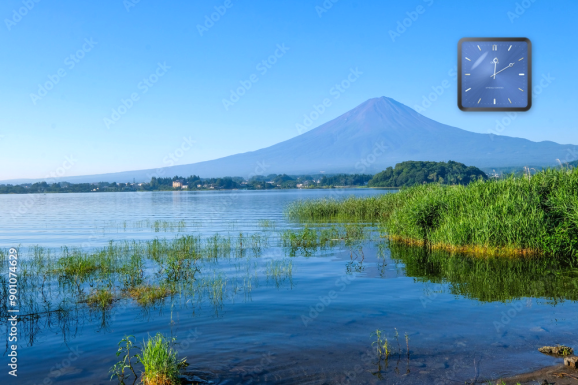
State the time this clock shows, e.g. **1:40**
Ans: **12:10**
